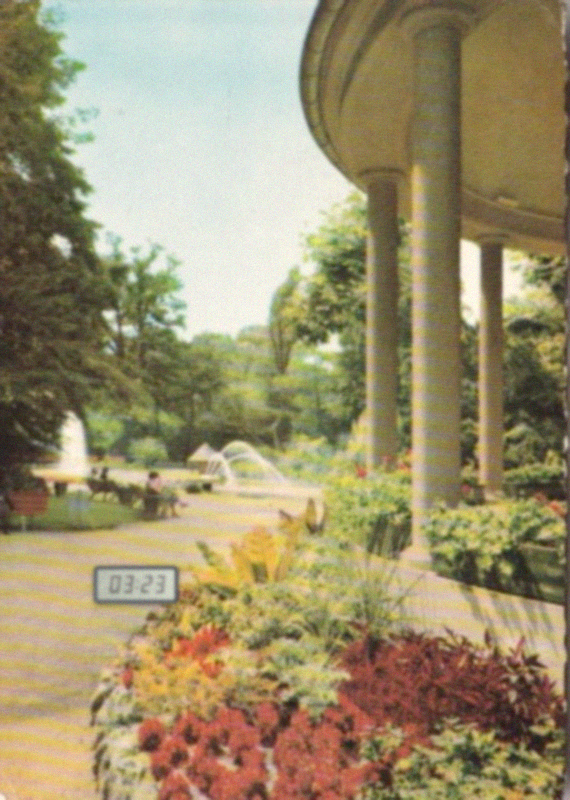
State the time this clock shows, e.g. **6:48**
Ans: **3:23**
